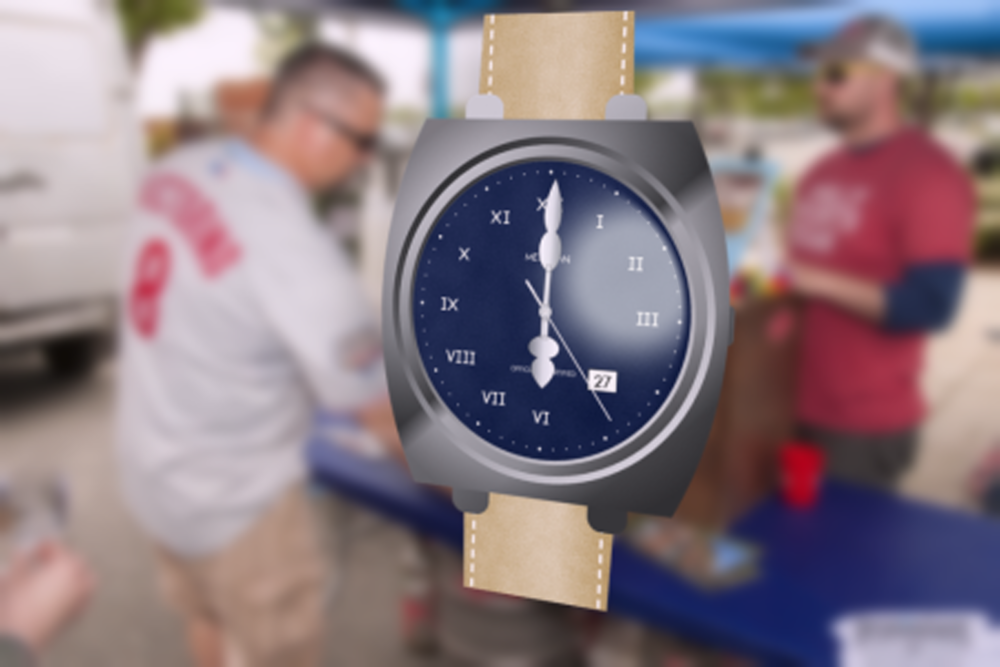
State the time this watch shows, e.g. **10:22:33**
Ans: **6:00:24**
